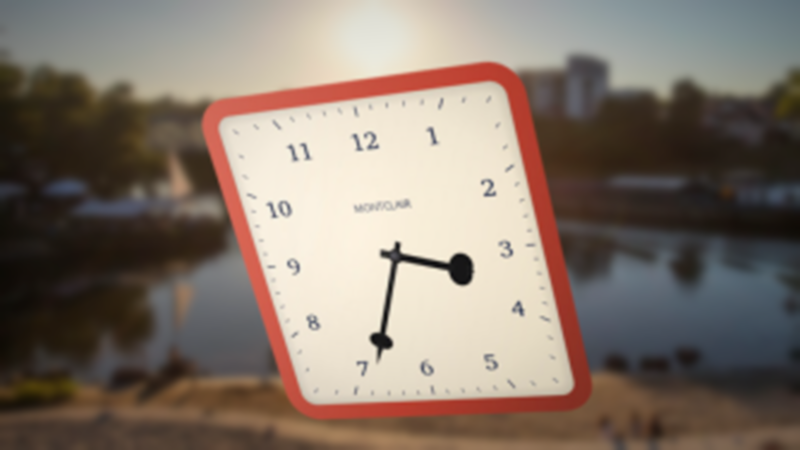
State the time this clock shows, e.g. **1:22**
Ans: **3:34**
